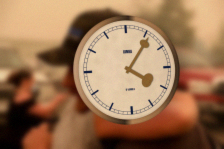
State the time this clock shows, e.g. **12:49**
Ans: **4:06**
